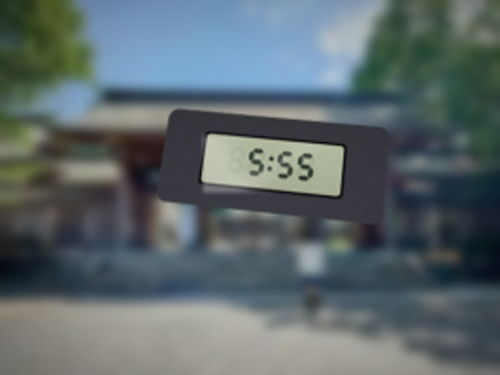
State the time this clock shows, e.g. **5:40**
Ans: **5:55**
